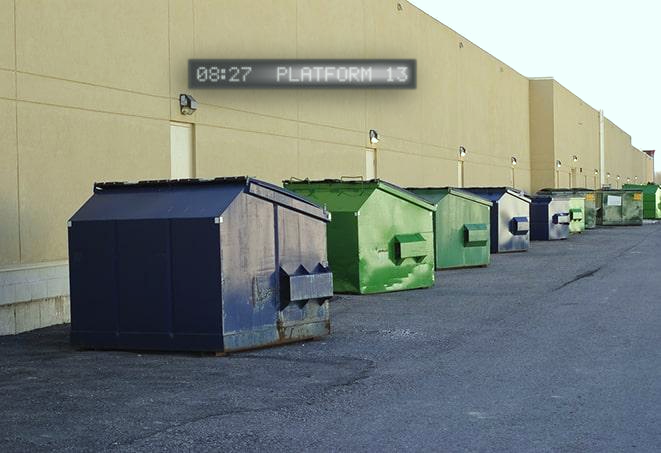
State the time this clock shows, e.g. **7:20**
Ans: **8:27**
